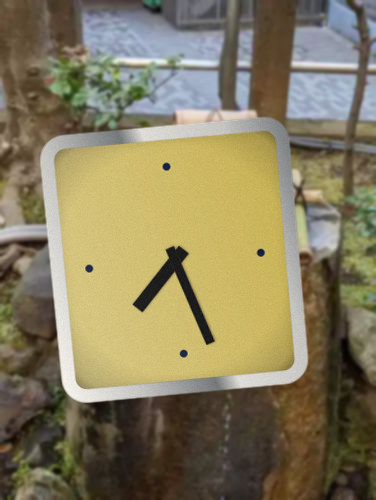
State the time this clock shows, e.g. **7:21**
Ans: **7:27**
